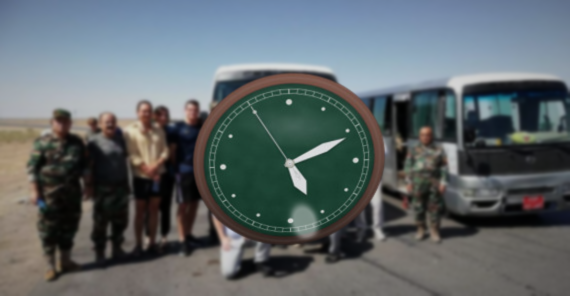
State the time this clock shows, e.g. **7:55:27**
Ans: **5:10:55**
